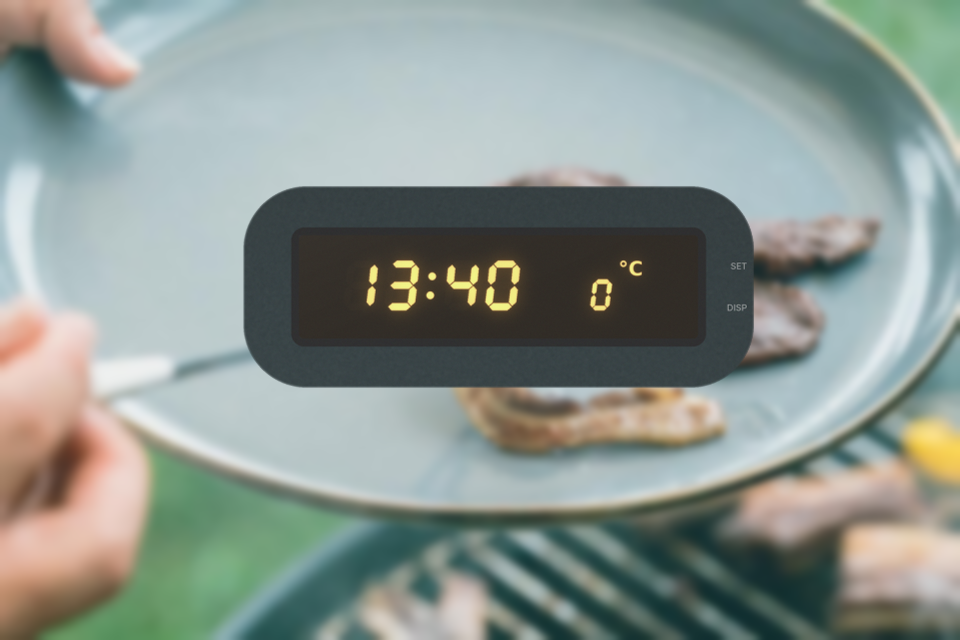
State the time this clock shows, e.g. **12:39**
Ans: **13:40**
